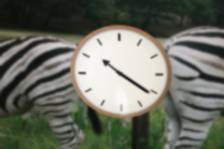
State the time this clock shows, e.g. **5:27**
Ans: **10:21**
